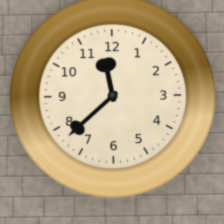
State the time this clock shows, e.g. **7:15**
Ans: **11:38**
